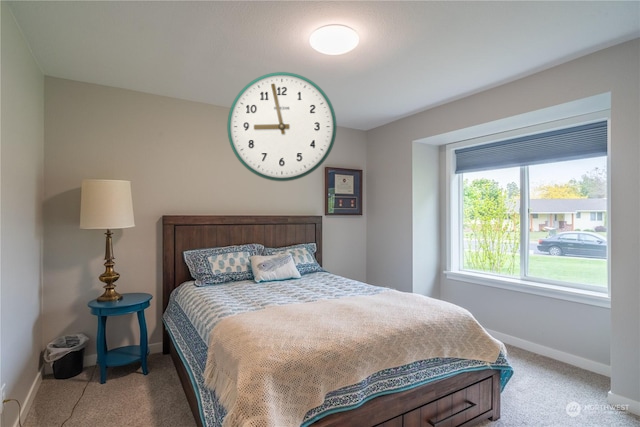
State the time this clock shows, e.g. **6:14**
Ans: **8:58**
